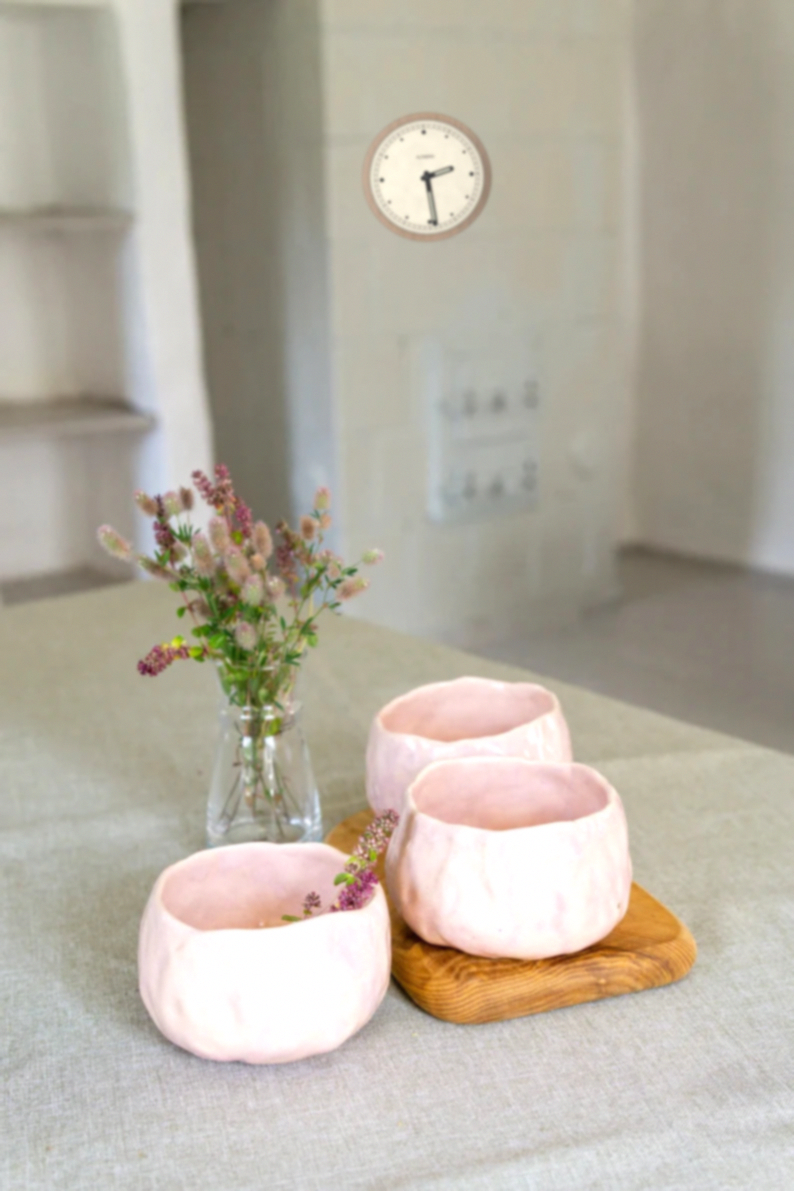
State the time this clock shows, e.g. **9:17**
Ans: **2:29**
